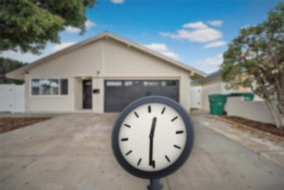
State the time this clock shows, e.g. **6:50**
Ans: **12:31**
